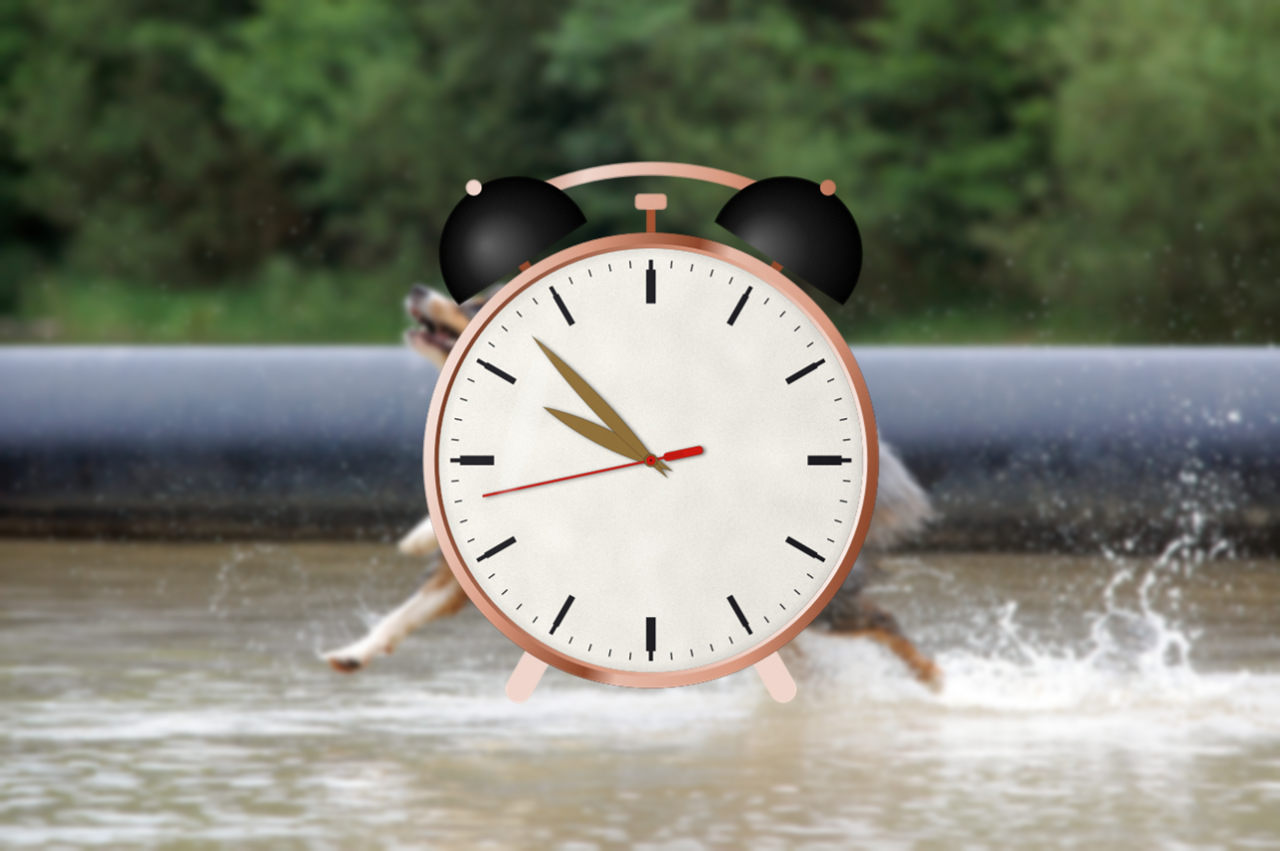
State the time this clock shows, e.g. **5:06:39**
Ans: **9:52:43**
